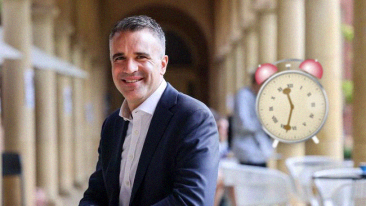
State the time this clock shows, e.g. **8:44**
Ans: **11:33**
